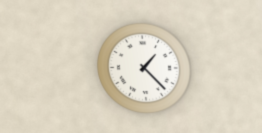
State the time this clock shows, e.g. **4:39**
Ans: **1:23**
